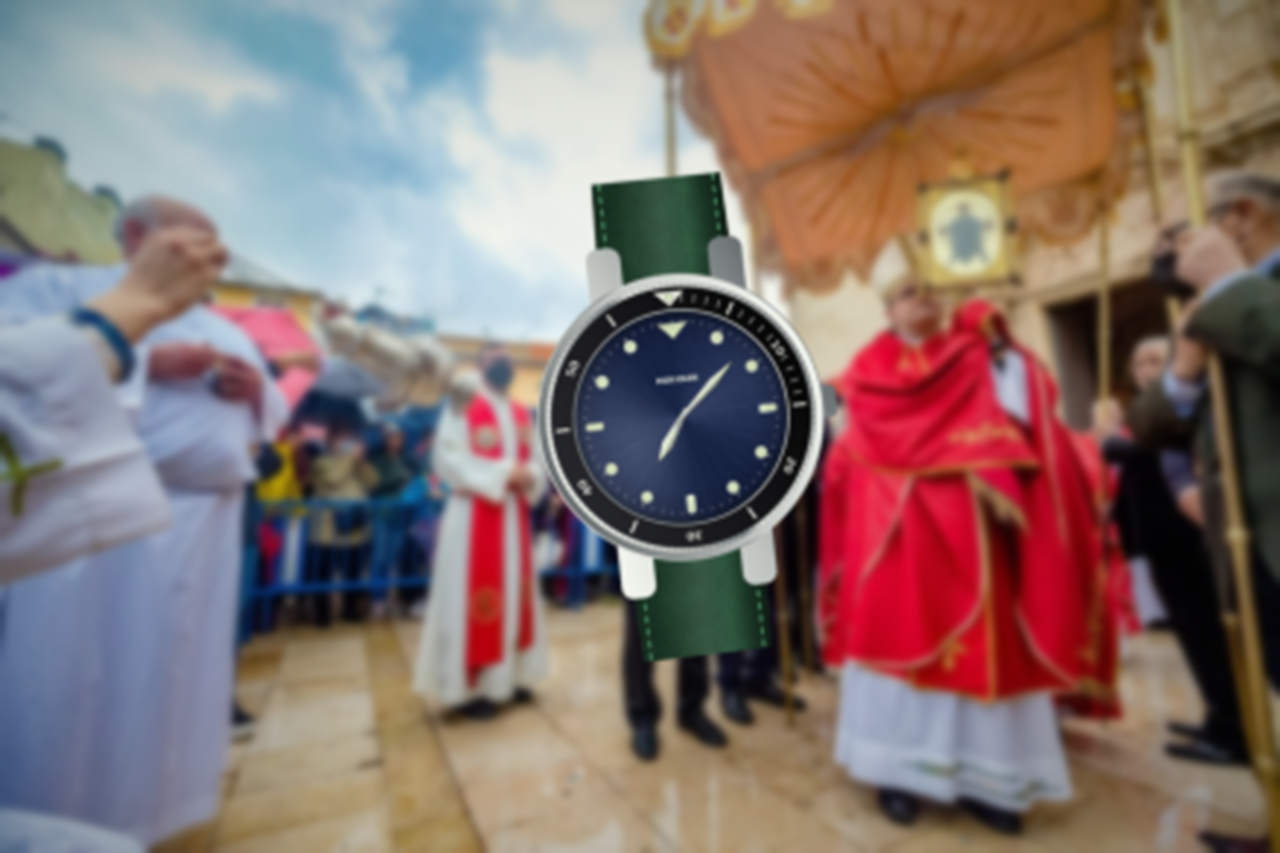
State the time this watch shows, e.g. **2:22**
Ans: **7:08**
